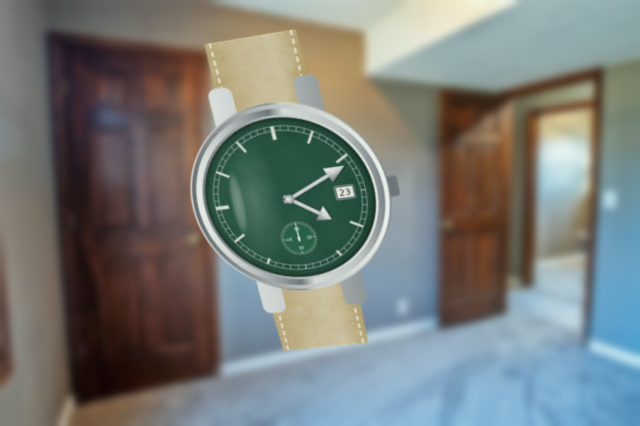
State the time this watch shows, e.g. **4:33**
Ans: **4:11**
